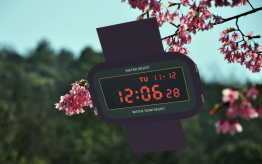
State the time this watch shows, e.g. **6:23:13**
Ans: **12:06:28**
